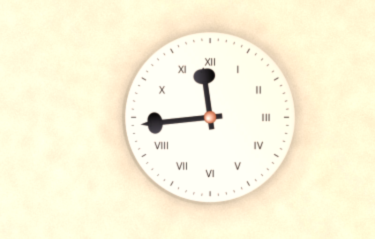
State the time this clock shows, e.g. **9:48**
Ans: **11:44**
